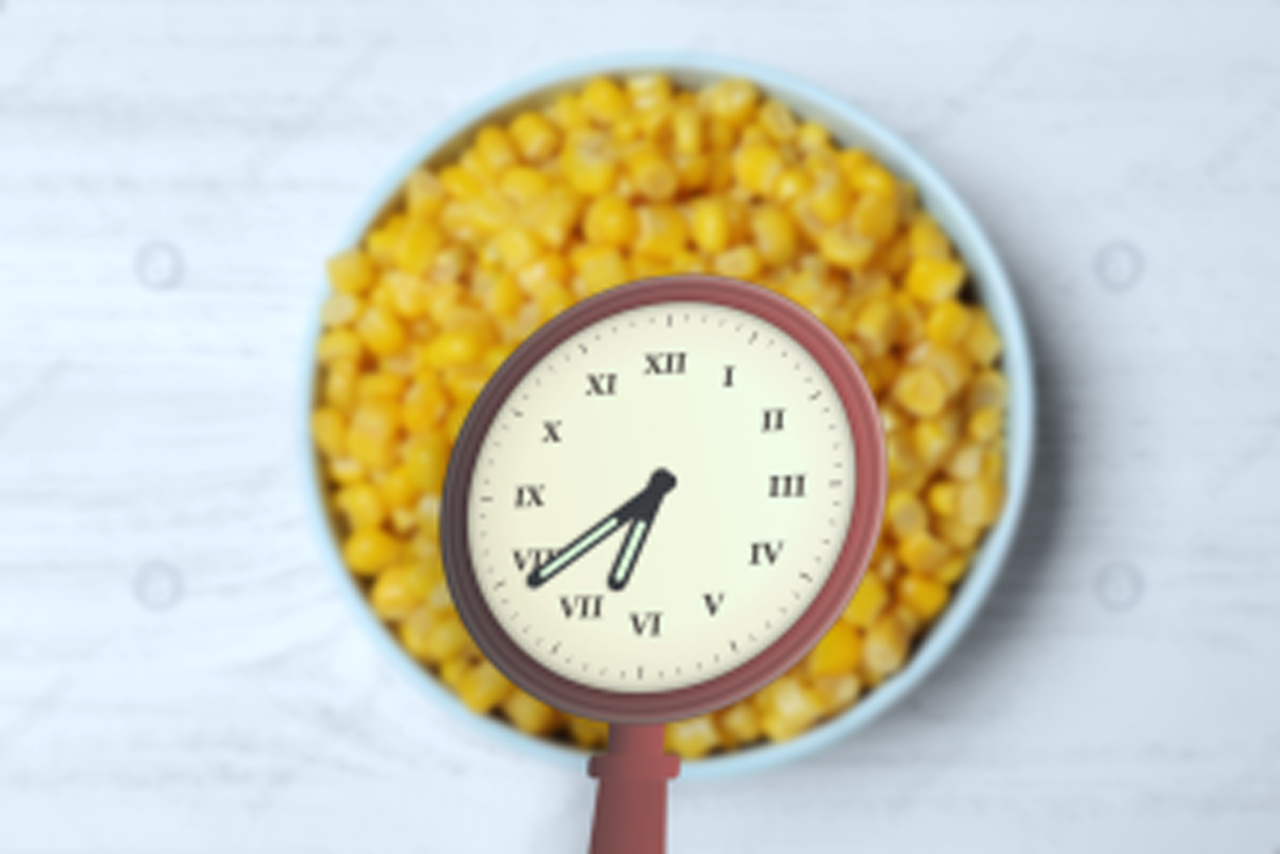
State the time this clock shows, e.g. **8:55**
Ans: **6:39**
